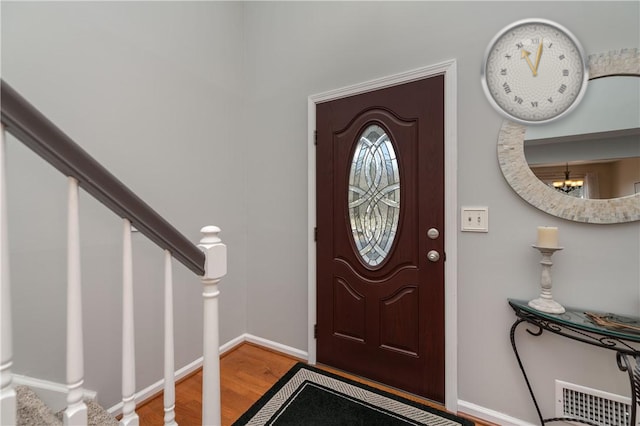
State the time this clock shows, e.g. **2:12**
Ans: **11:02**
